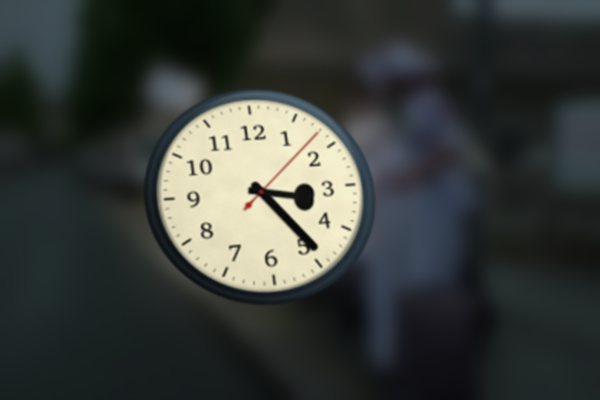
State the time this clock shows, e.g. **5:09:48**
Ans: **3:24:08**
